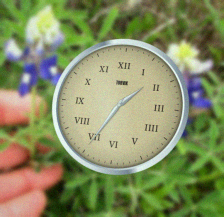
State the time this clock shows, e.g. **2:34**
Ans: **1:35**
